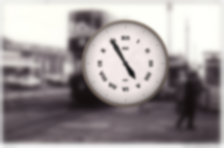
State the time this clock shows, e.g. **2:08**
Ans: **4:55**
